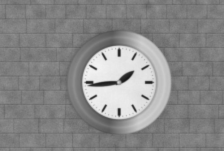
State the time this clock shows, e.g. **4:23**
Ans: **1:44**
